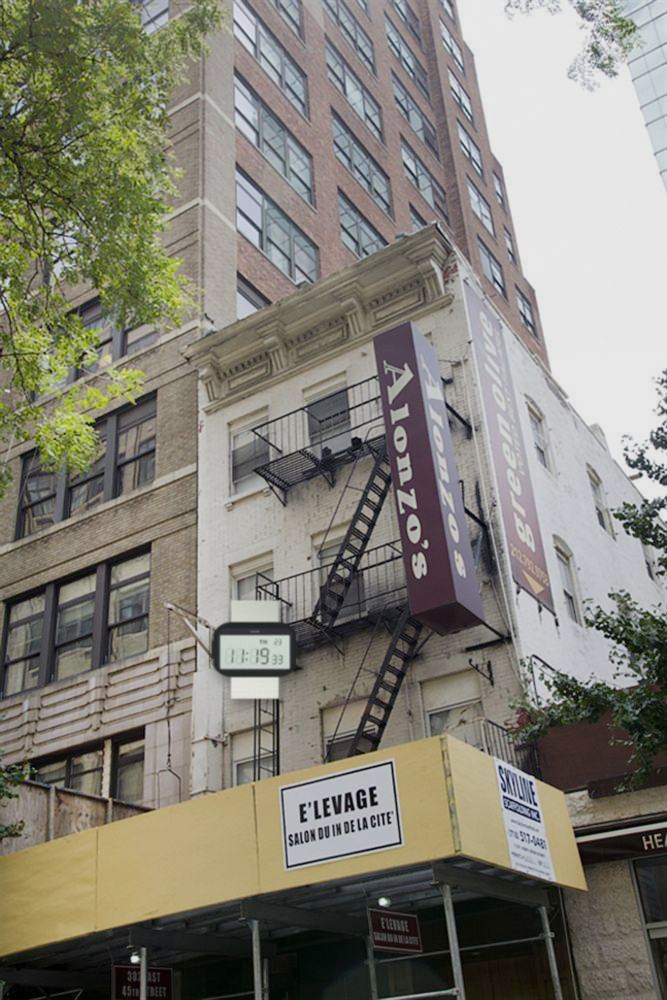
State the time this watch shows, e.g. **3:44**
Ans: **11:19**
